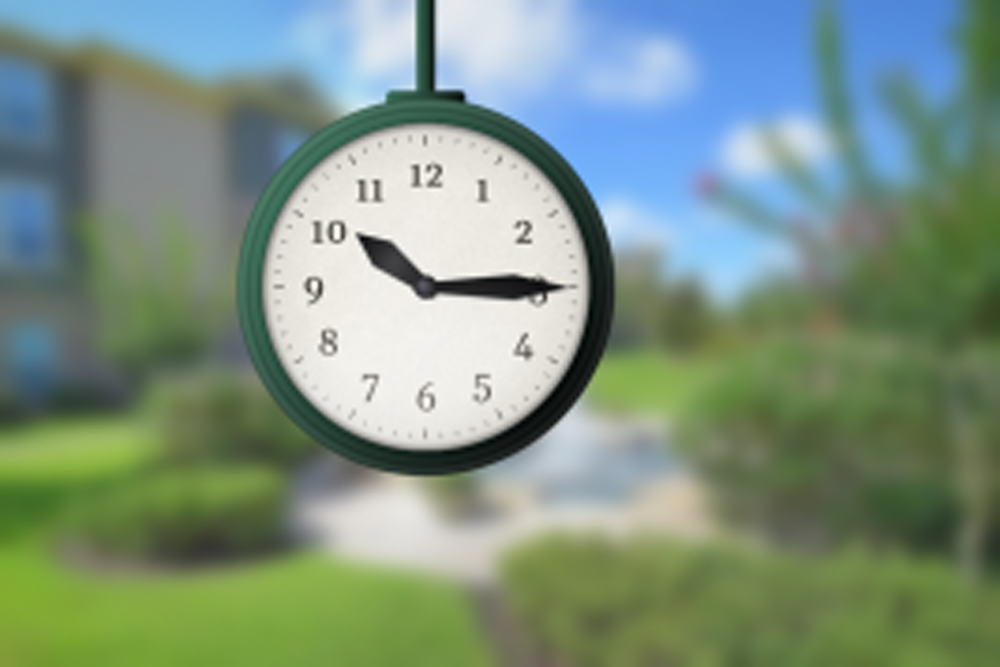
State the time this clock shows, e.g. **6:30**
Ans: **10:15**
